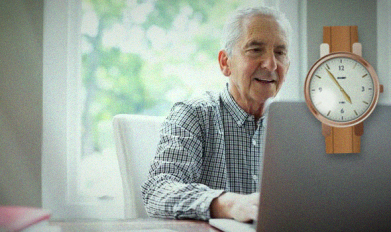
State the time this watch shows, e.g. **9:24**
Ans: **4:54**
